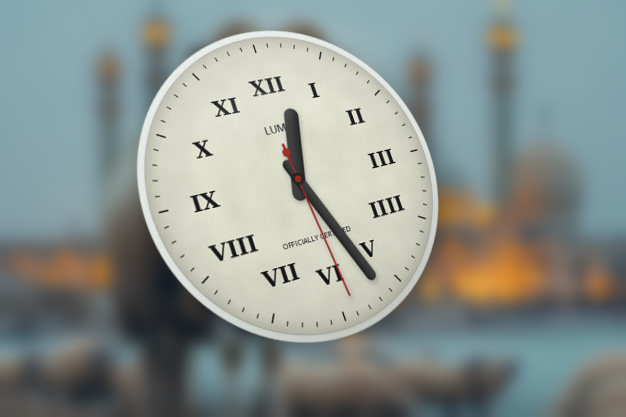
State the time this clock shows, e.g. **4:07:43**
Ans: **12:26:29**
